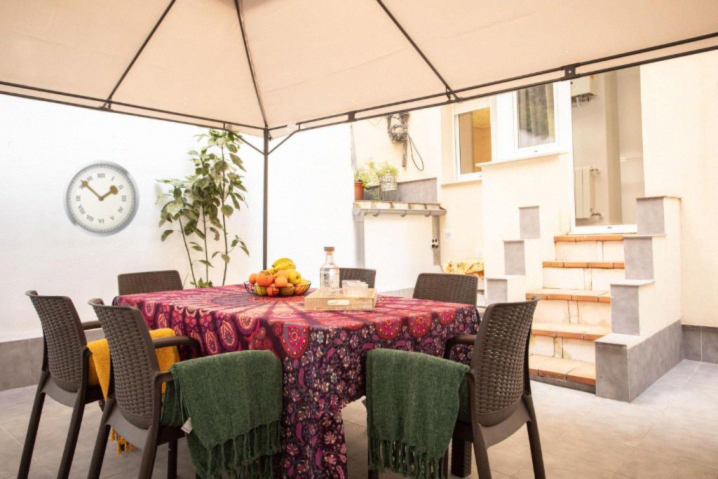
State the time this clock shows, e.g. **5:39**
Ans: **1:52**
